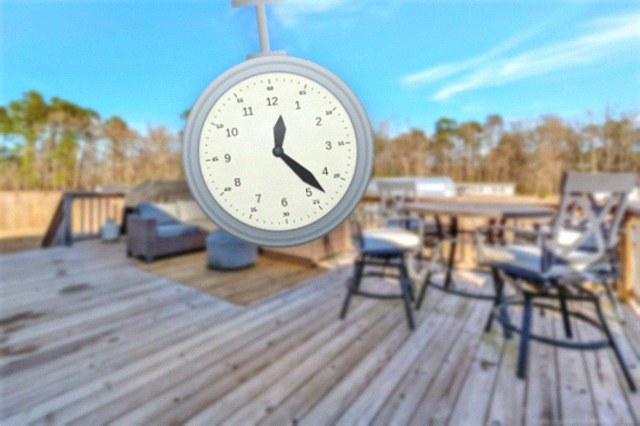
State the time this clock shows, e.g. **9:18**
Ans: **12:23**
